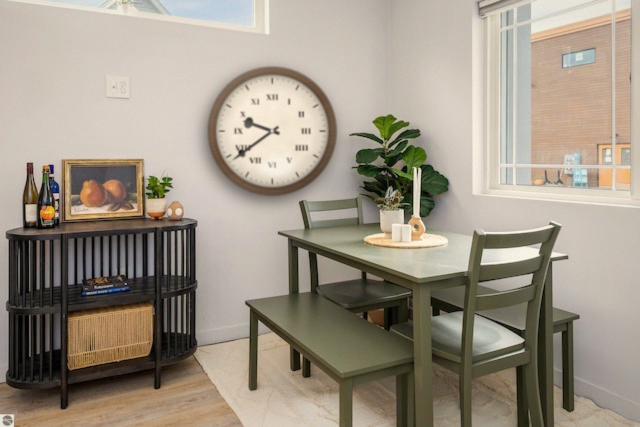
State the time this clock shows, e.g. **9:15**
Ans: **9:39**
